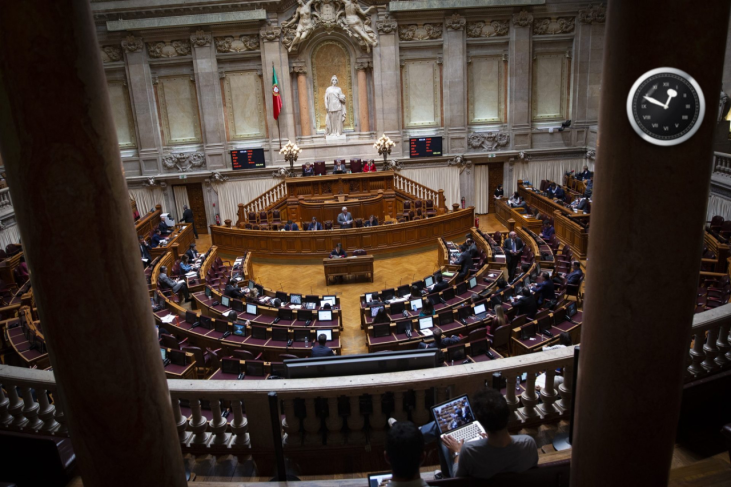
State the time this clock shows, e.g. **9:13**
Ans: **12:49**
